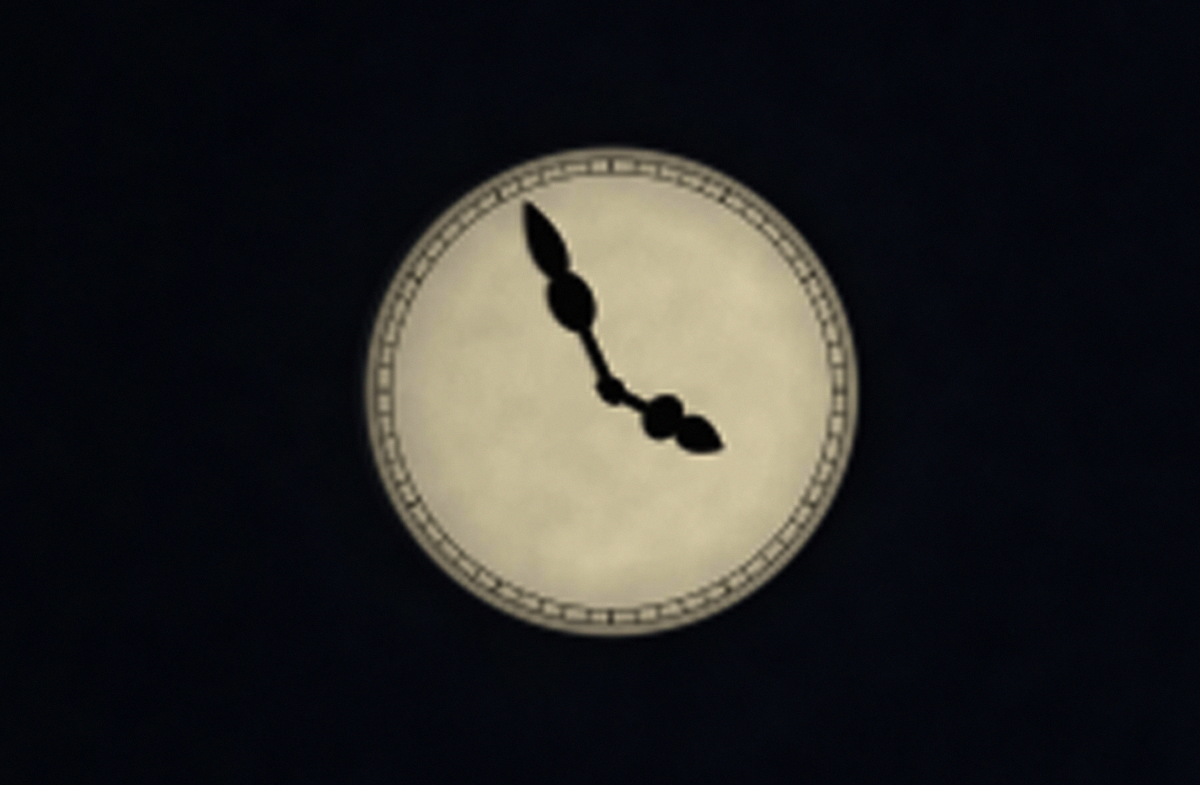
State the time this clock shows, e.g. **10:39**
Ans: **3:56**
